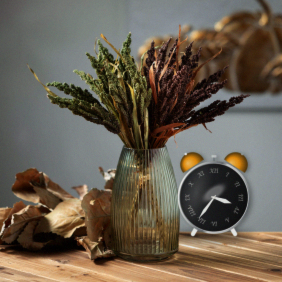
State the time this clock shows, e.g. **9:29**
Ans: **3:36**
